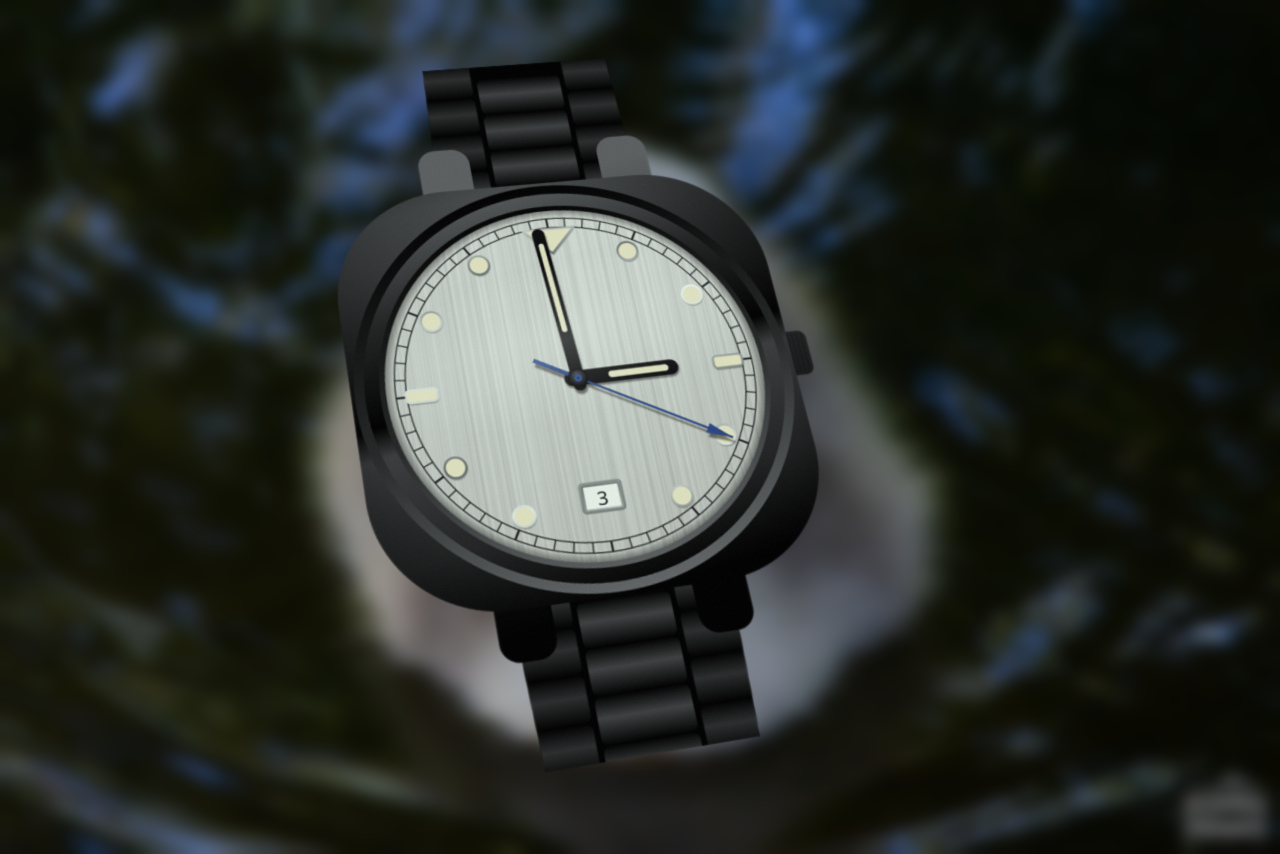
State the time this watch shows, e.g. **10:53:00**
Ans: **2:59:20**
